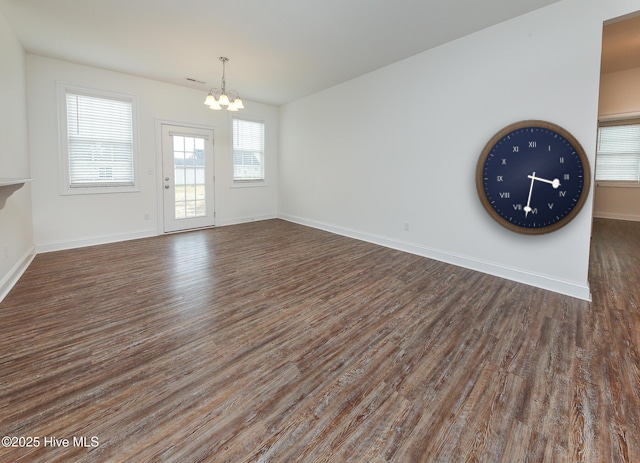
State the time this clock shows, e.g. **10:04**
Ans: **3:32**
